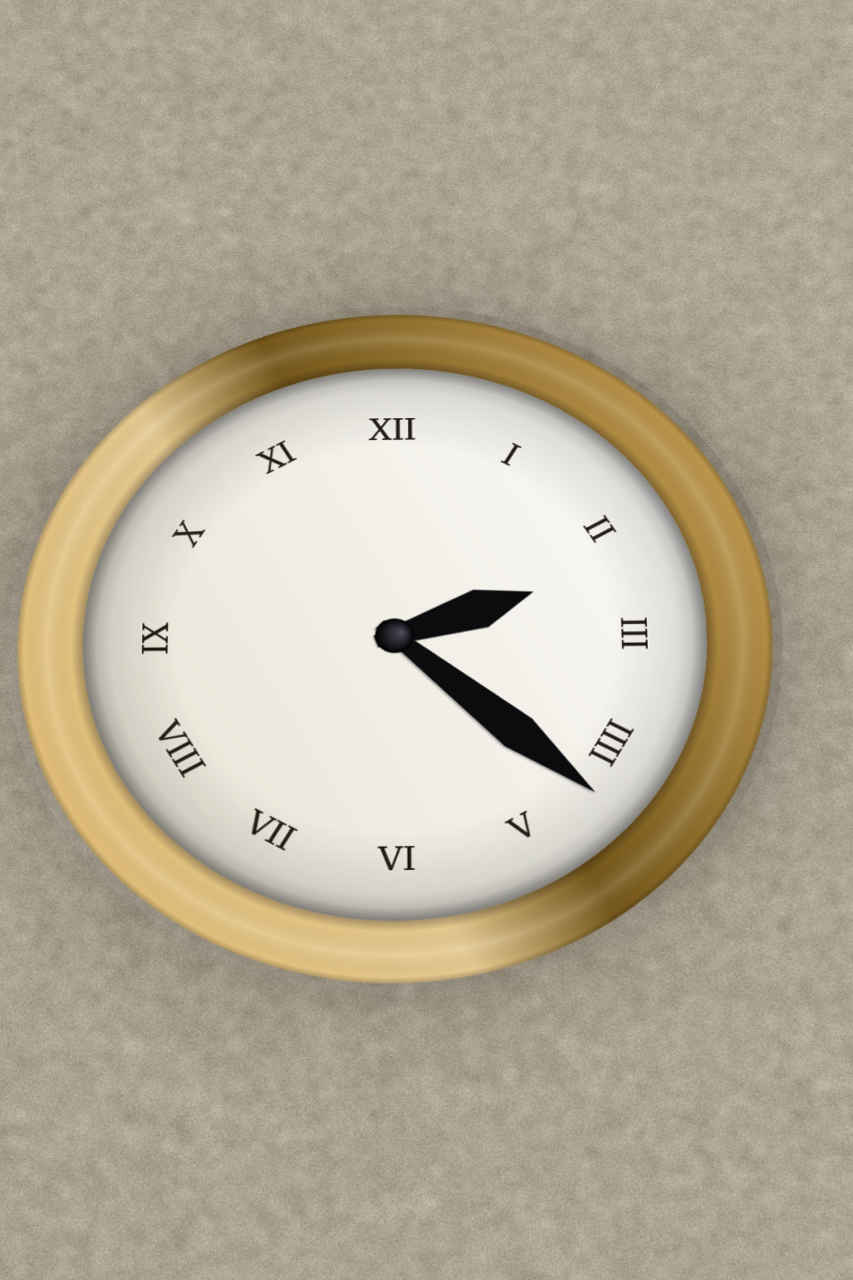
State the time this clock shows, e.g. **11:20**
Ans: **2:22**
